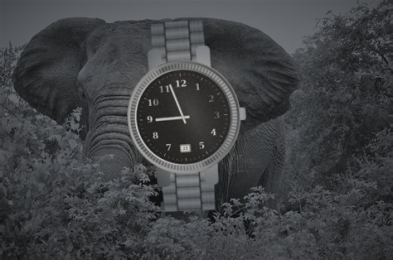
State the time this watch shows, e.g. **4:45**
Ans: **8:57**
